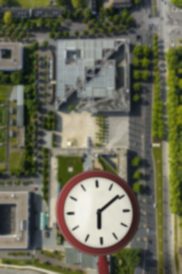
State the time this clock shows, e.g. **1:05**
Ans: **6:09**
